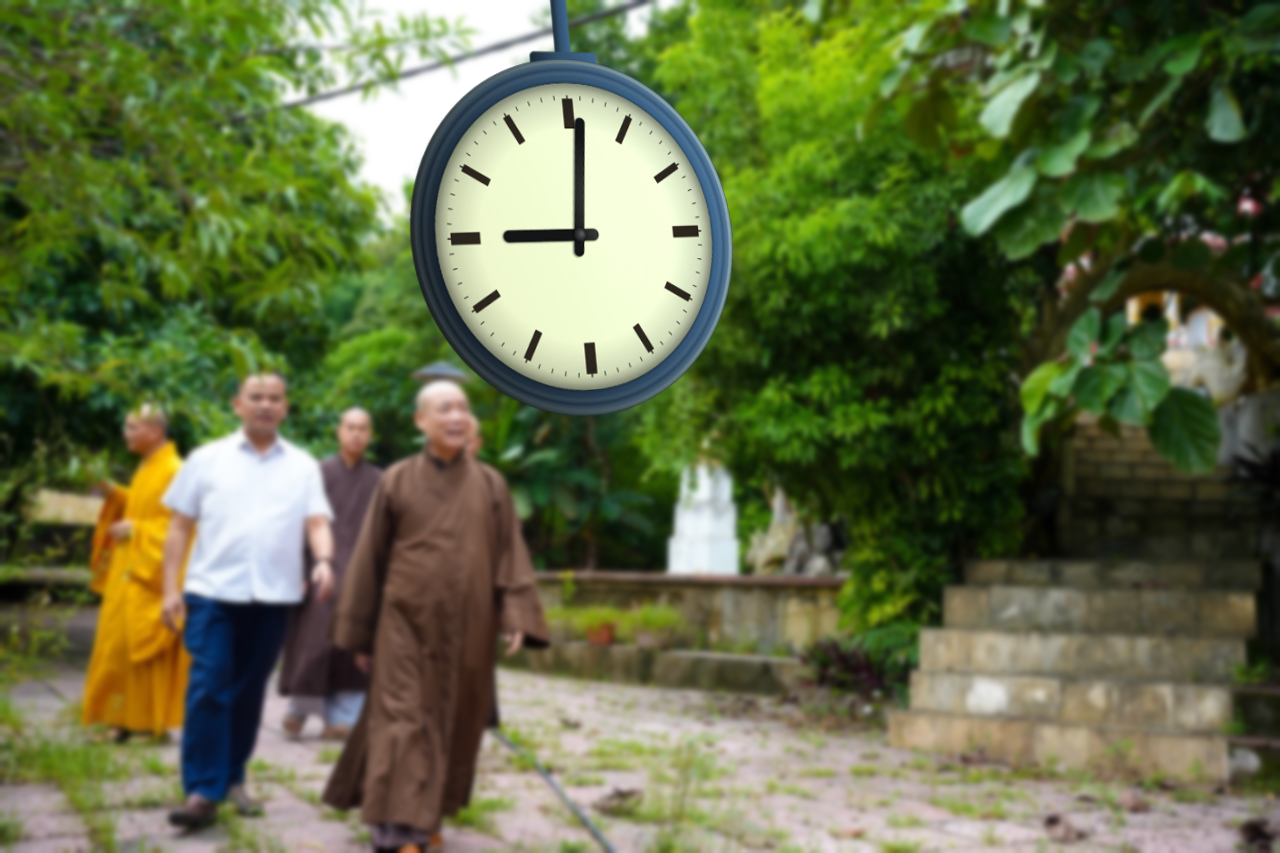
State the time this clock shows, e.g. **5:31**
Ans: **9:01**
